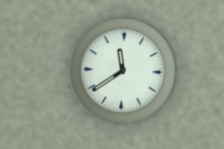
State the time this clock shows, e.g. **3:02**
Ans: **11:39**
